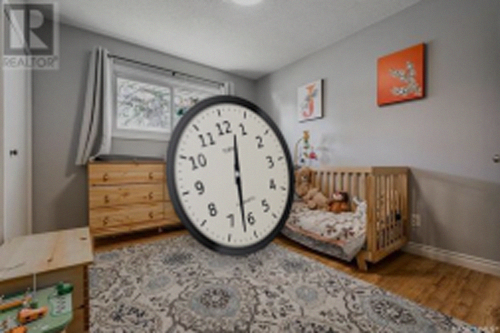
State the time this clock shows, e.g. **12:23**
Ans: **12:32**
